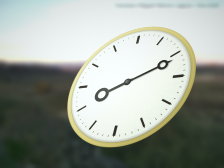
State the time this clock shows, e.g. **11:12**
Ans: **8:11**
